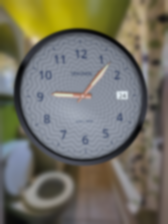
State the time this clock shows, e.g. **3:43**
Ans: **9:07**
